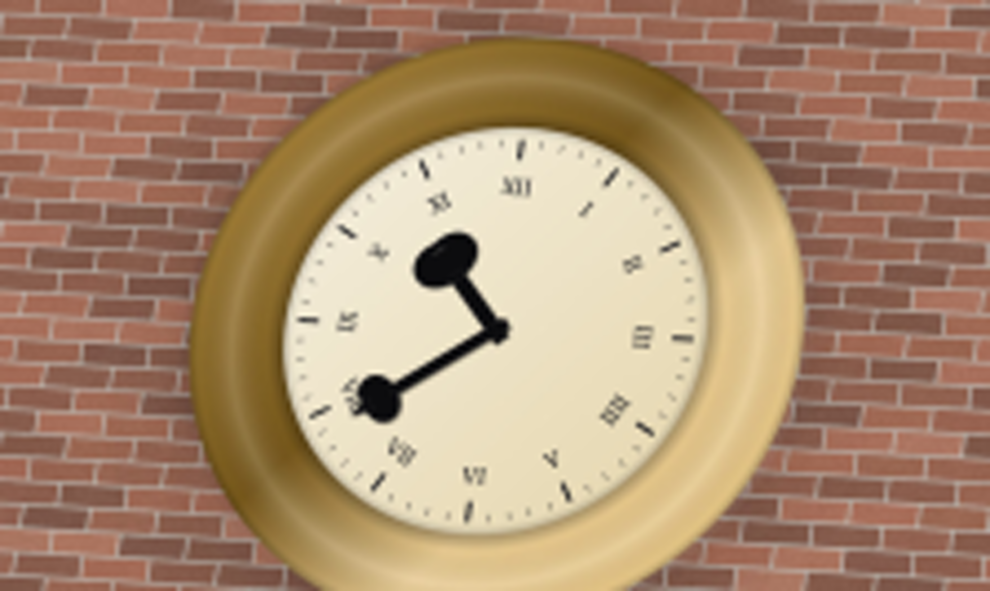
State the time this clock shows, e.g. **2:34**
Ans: **10:39**
